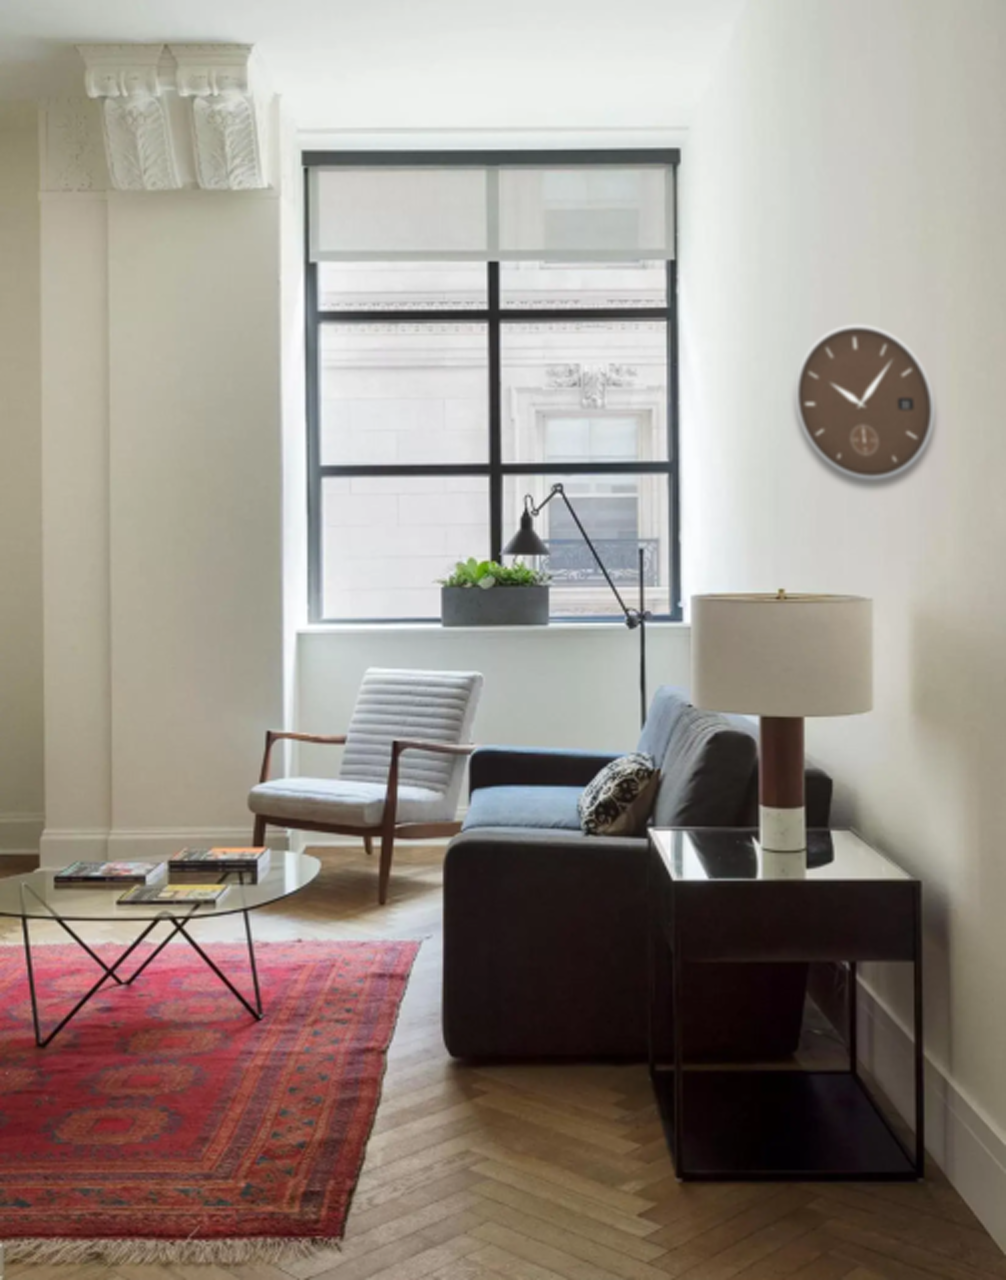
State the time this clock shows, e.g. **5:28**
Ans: **10:07**
